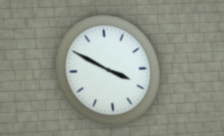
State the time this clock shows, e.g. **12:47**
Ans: **3:50**
